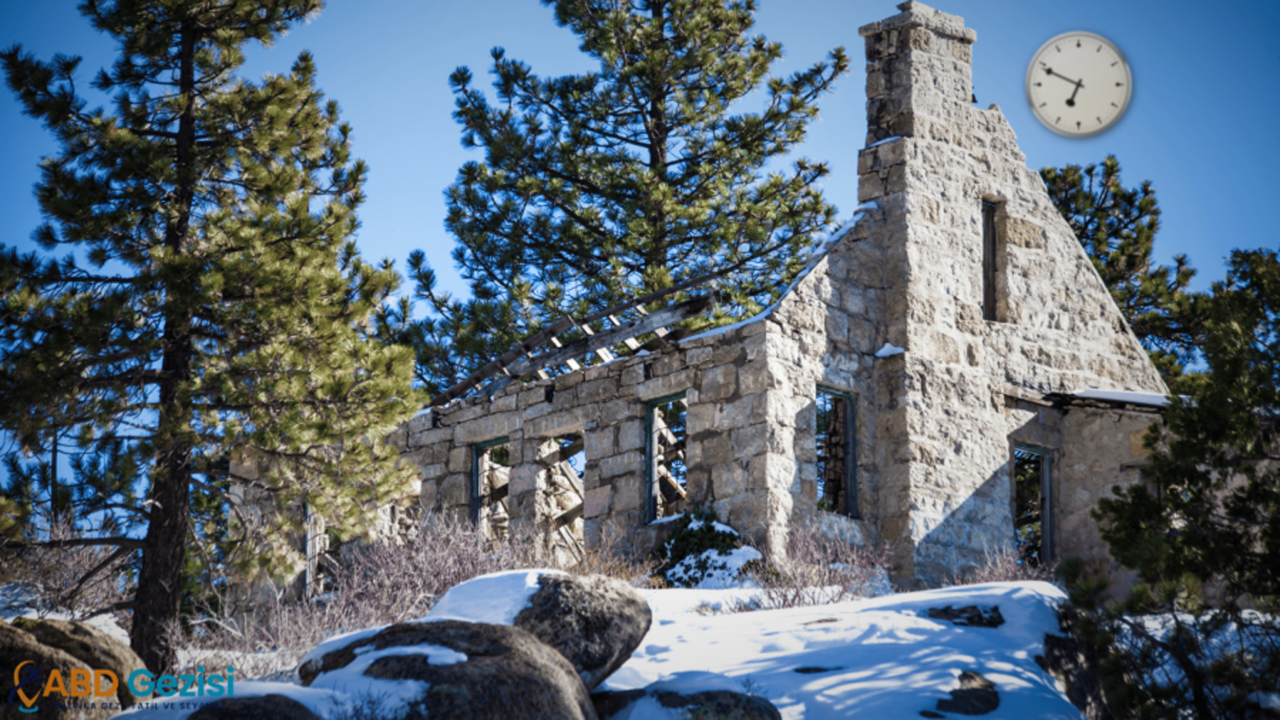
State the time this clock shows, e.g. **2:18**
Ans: **6:49**
